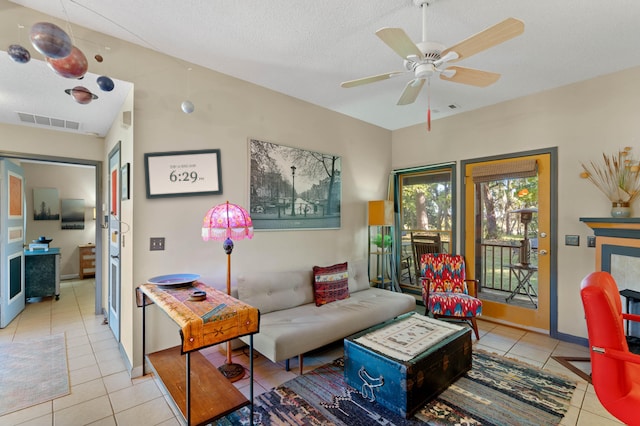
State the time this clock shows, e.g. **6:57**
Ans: **6:29**
